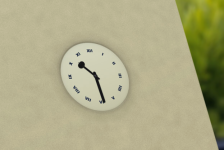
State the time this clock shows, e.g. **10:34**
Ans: **10:29**
